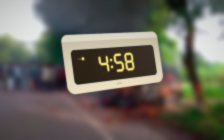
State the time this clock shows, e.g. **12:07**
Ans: **4:58**
